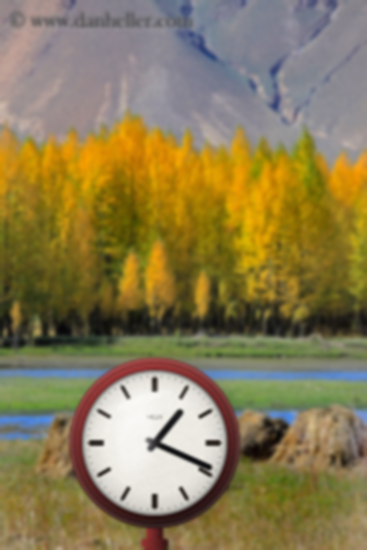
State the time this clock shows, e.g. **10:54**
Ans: **1:19**
